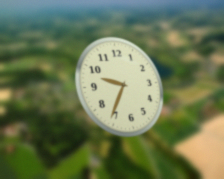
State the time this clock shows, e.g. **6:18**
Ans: **9:36**
